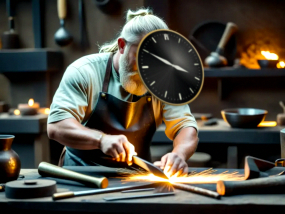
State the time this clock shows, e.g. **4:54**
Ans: **3:50**
